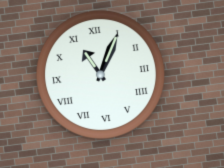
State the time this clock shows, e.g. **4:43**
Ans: **11:05**
